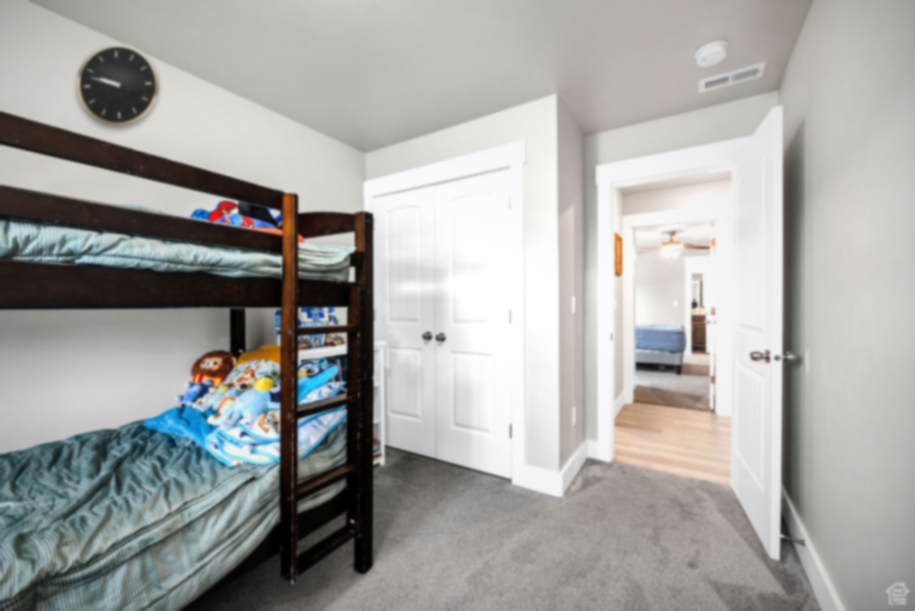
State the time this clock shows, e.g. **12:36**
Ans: **9:48**
